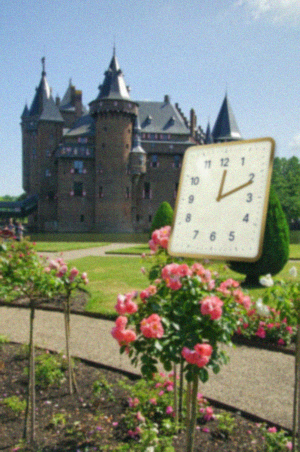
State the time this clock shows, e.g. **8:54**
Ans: **12:11**
